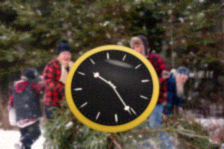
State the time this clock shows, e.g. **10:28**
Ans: **10:26**
